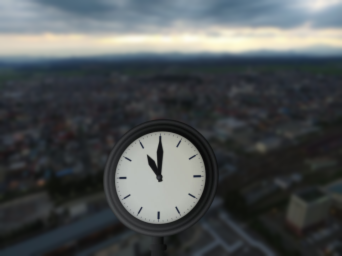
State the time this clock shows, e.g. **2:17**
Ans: **11:00**
